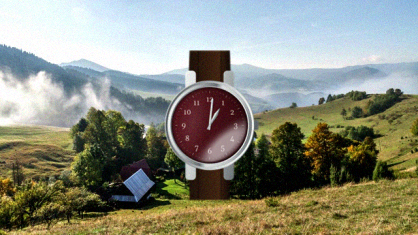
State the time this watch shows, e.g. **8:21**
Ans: **1:01**
